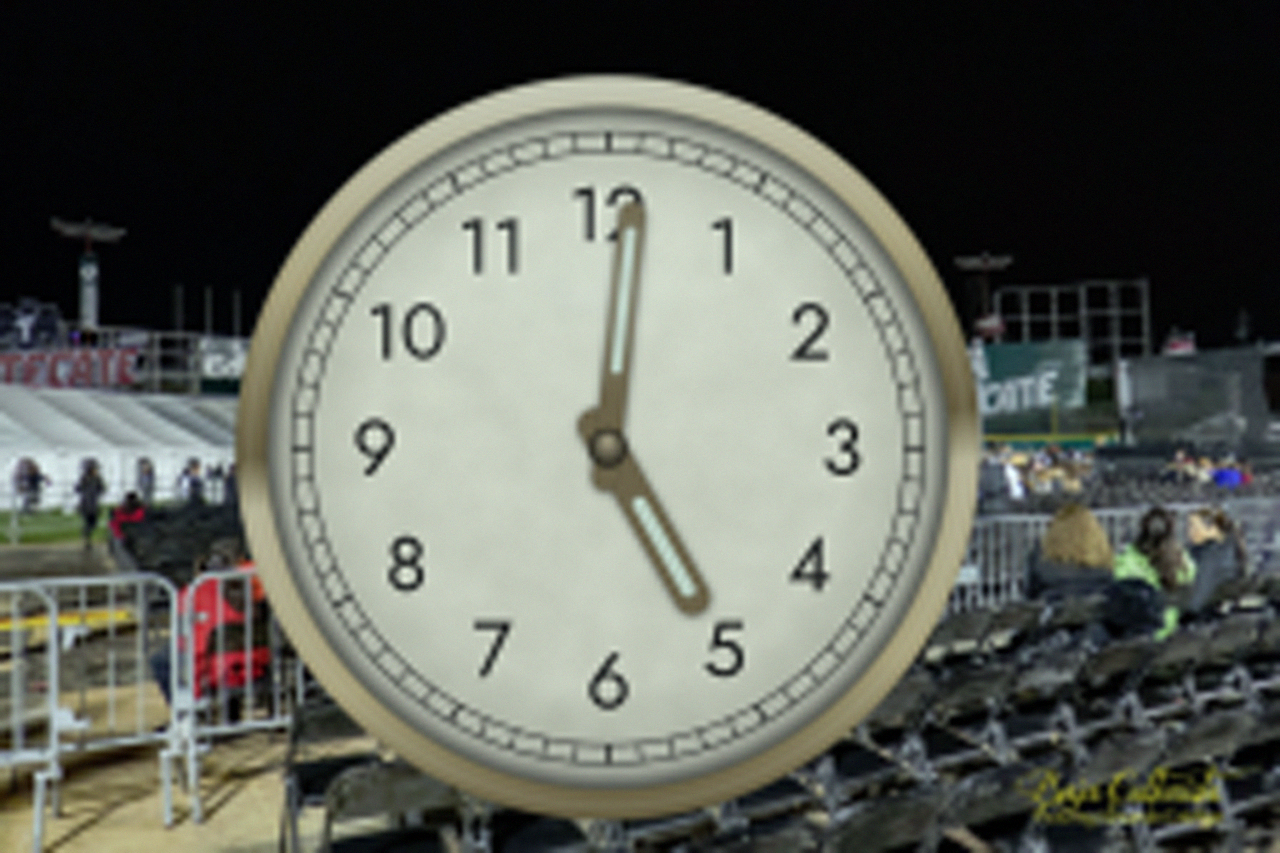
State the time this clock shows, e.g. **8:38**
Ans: **5:01**
